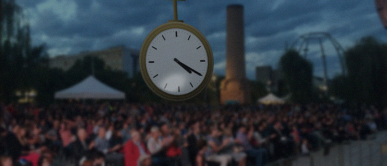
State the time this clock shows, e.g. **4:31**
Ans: **4:20**
